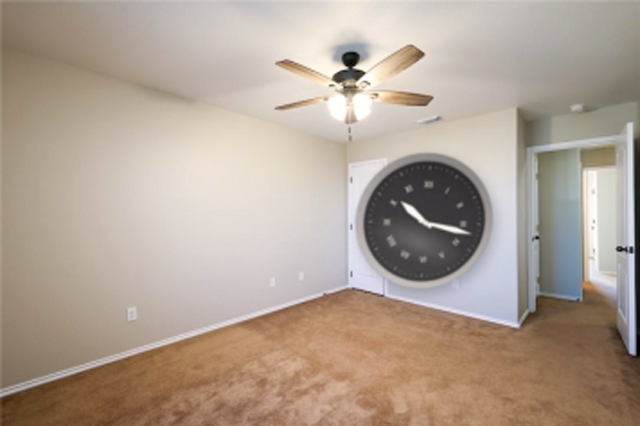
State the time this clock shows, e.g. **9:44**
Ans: **10:17**
